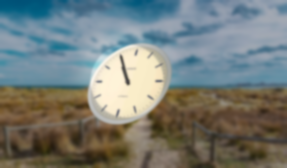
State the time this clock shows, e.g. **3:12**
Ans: **10:55**
